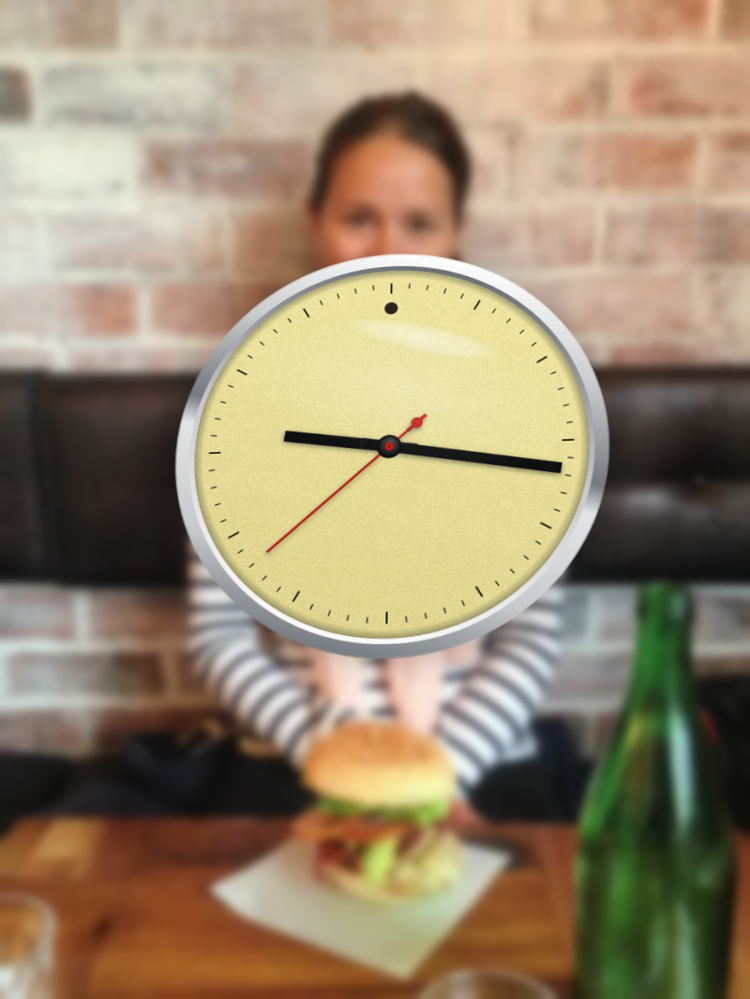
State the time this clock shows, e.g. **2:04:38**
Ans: **9:16:38**
